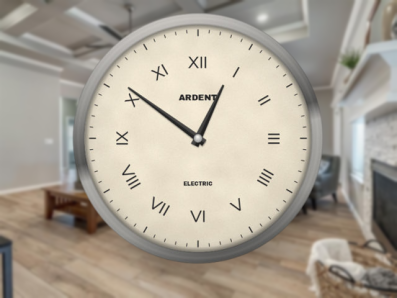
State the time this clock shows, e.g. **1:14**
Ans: **12:51**
